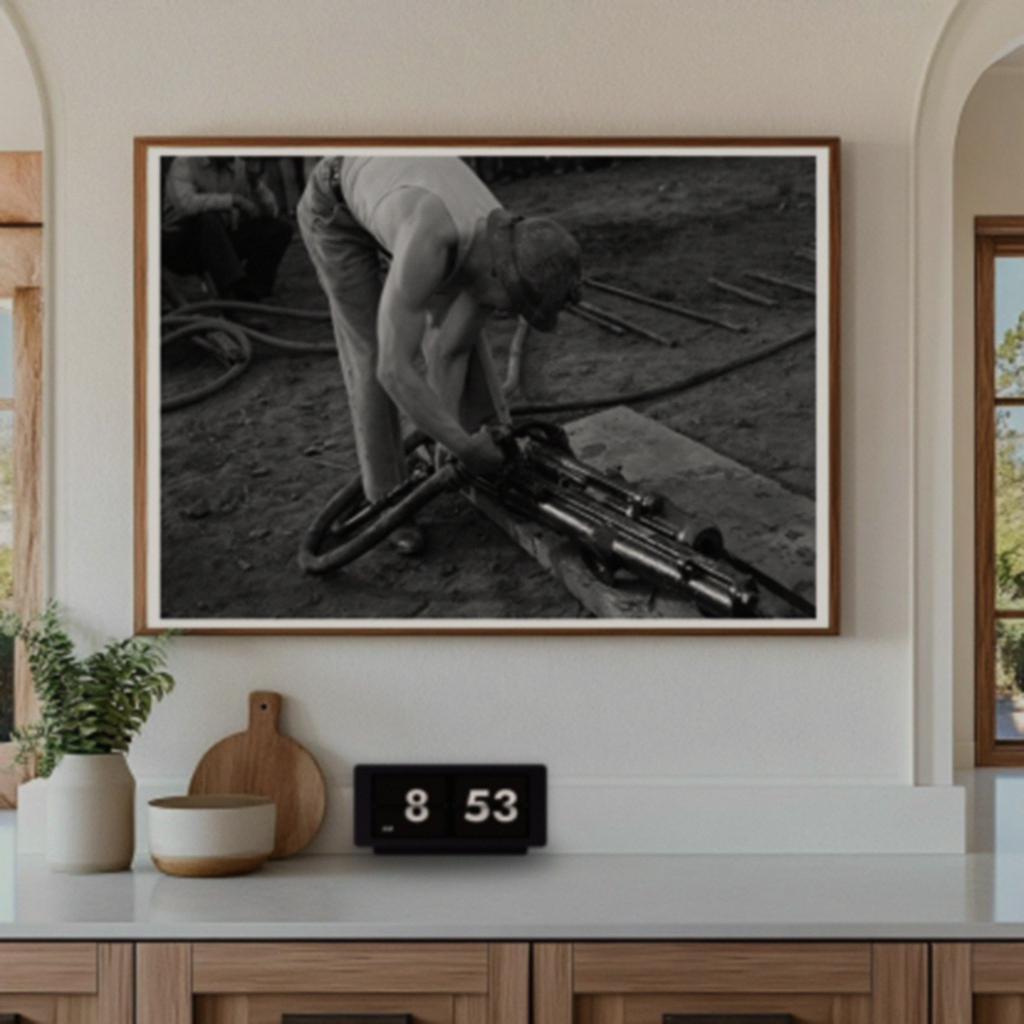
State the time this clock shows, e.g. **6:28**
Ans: **8:53**
